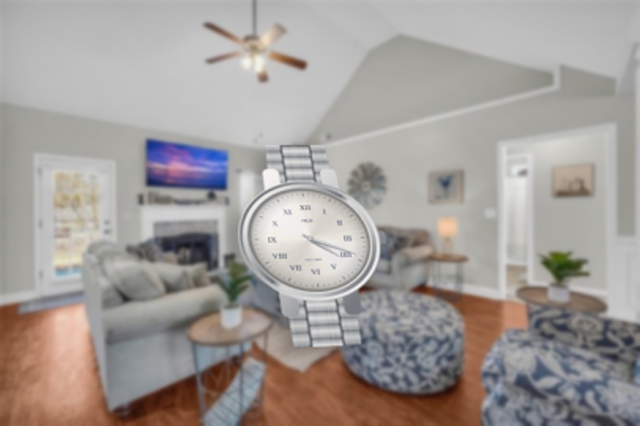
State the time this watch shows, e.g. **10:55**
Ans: **4:19**
